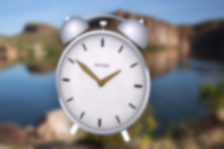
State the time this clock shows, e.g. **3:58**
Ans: **1:51**
